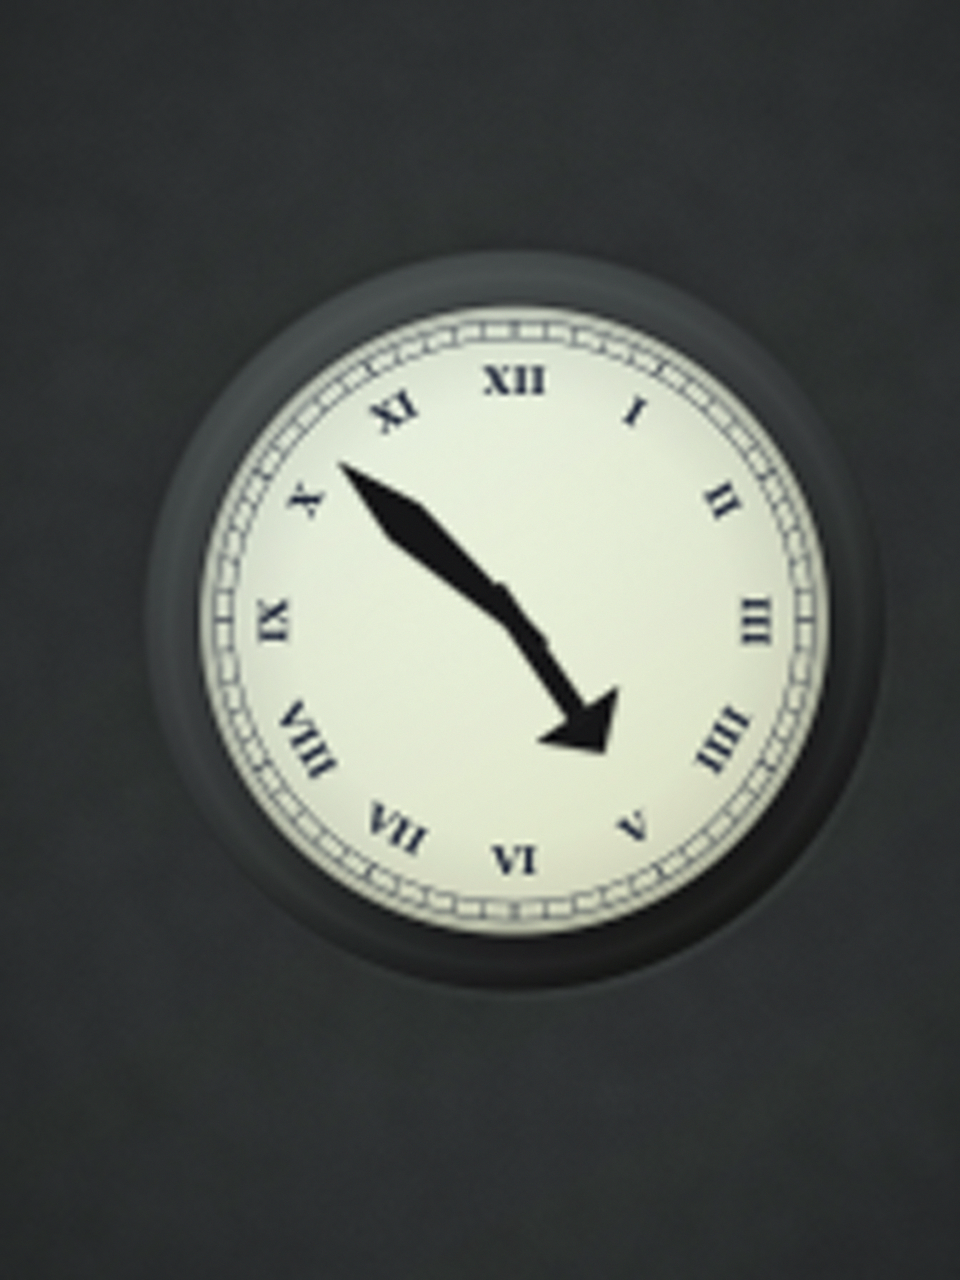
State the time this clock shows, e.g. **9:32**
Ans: **4:52**
